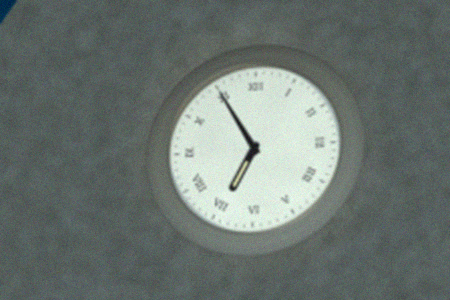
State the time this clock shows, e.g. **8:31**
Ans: **6:55**
